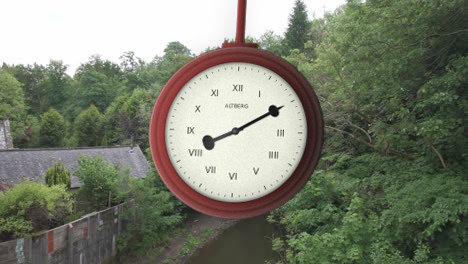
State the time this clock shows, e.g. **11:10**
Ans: **8:10**
